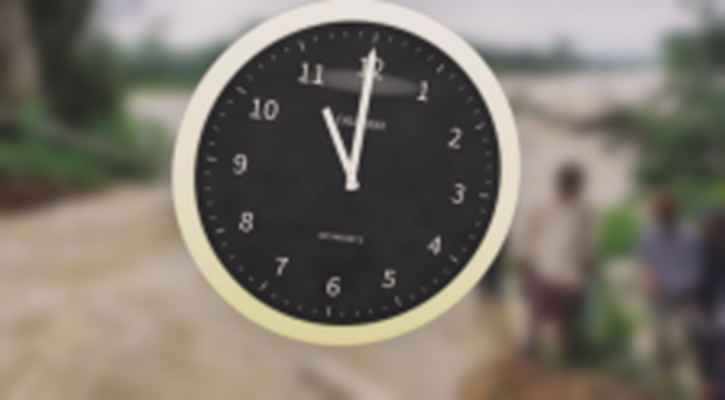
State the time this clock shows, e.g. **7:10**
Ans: **11:00**
